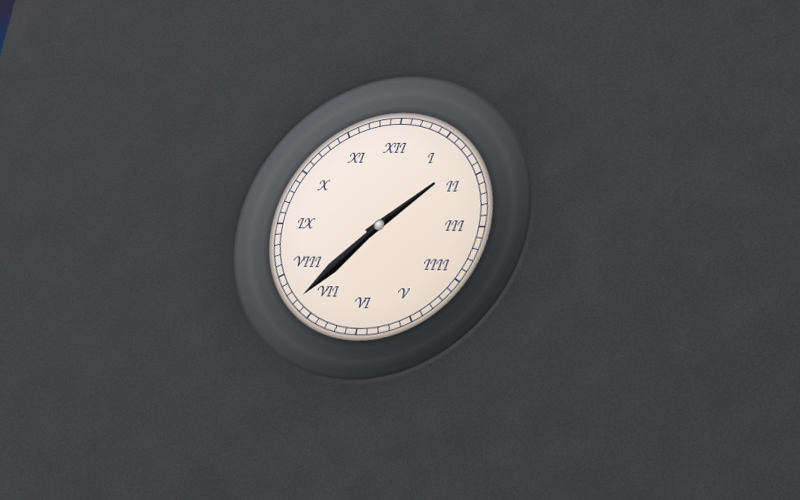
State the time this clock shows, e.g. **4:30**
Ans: **1:37**
